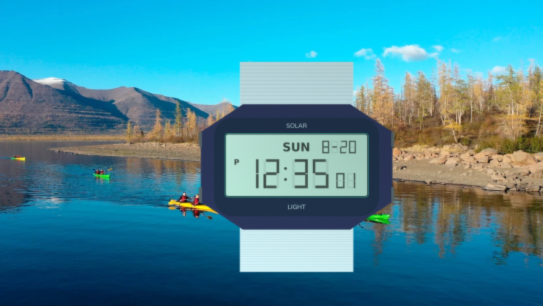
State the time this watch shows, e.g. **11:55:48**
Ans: **12:35:01**
